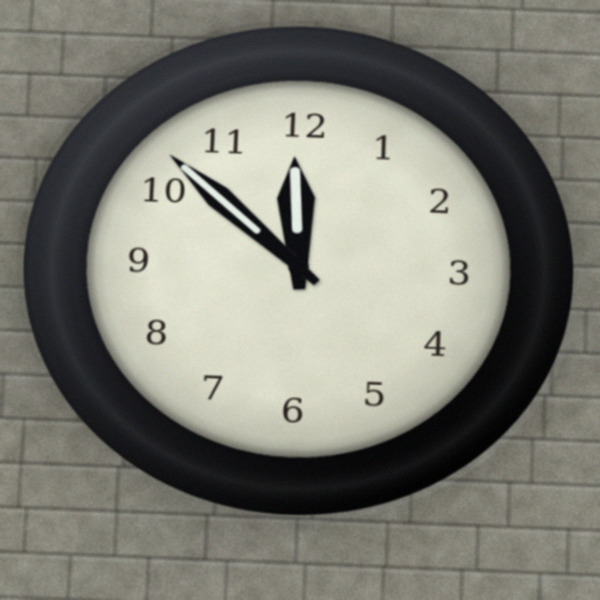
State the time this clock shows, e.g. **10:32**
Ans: **11:52**
